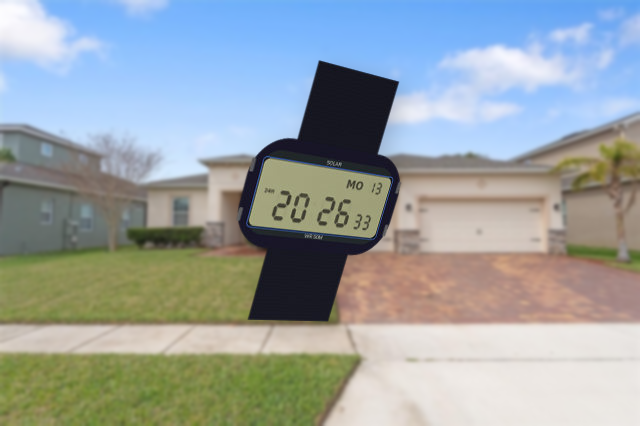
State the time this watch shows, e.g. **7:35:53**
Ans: **20:26:33**
